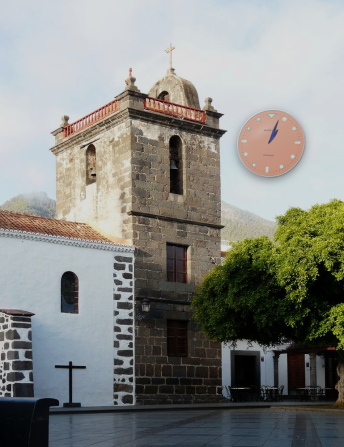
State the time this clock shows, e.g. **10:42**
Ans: **1:03**
